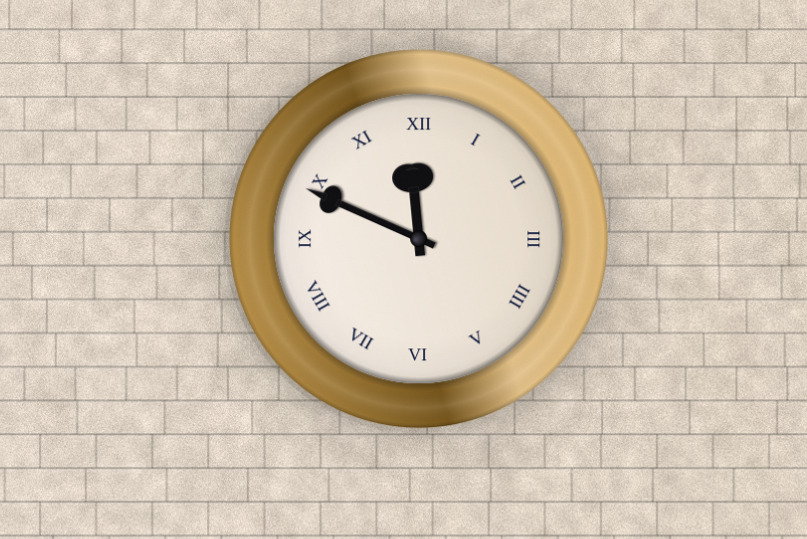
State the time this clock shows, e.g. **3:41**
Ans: **11:49**
